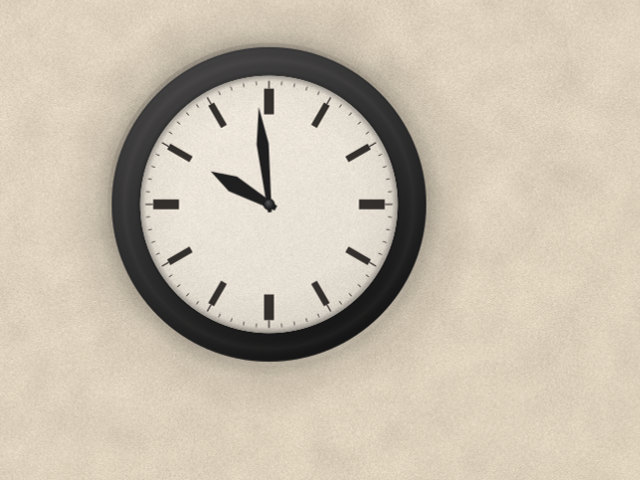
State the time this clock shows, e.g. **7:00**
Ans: **9:59**
